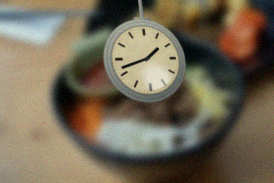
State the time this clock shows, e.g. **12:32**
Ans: **1:42**
